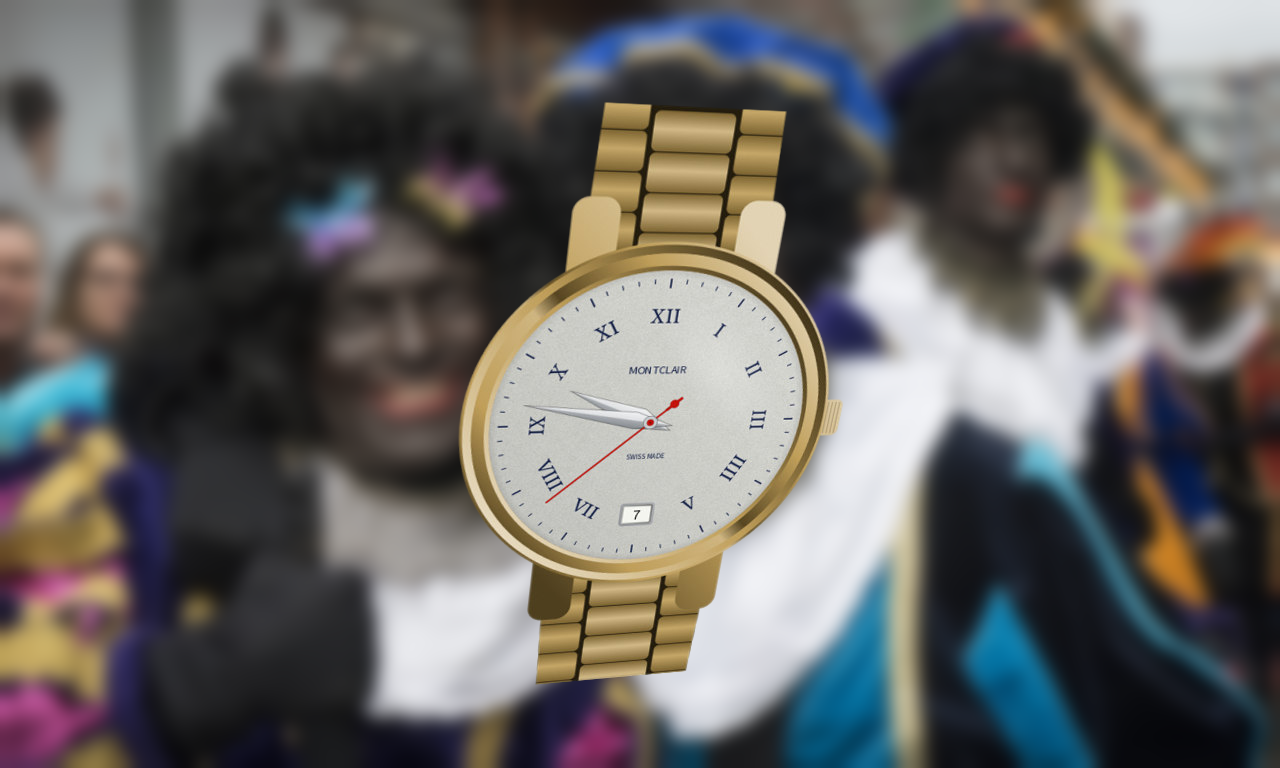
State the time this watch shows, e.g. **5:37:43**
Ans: **9:46:38**
